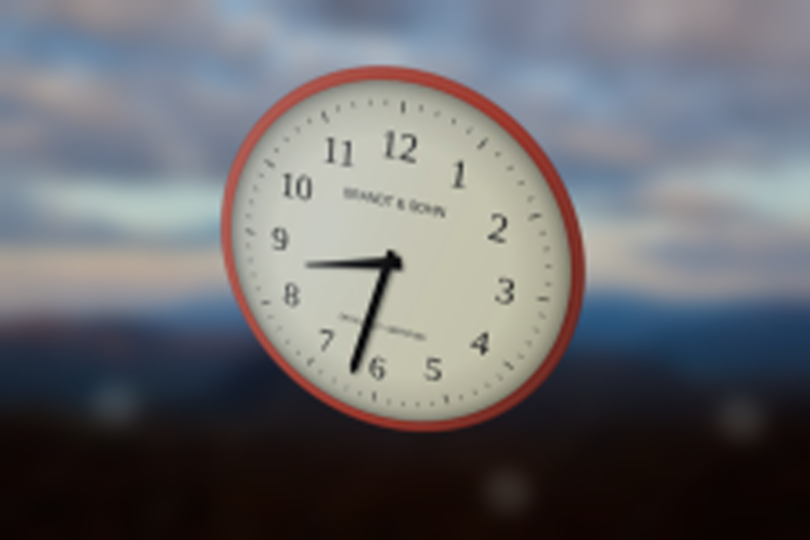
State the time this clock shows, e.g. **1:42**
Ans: **8:32**
